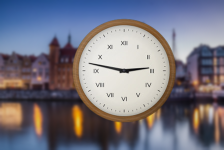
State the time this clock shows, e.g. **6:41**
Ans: **2:47**
